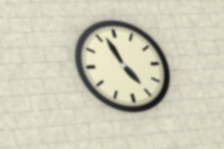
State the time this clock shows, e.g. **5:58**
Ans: **4:57**
